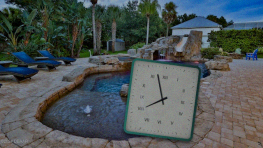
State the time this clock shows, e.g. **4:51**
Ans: **7:57**
